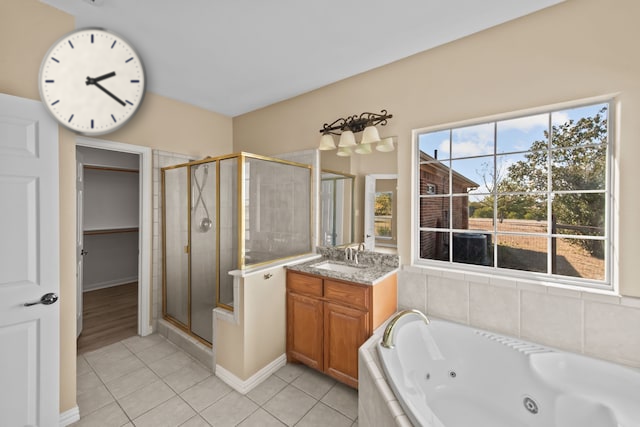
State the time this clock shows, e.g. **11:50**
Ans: **2:21**
